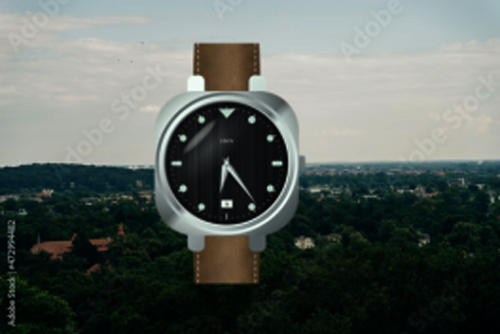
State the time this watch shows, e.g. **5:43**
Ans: **6:24**
